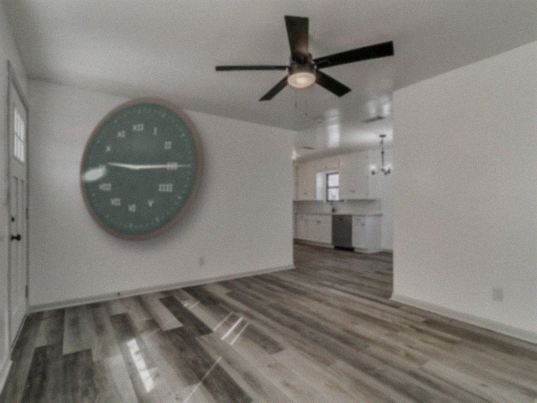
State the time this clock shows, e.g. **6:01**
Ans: **9:15**
